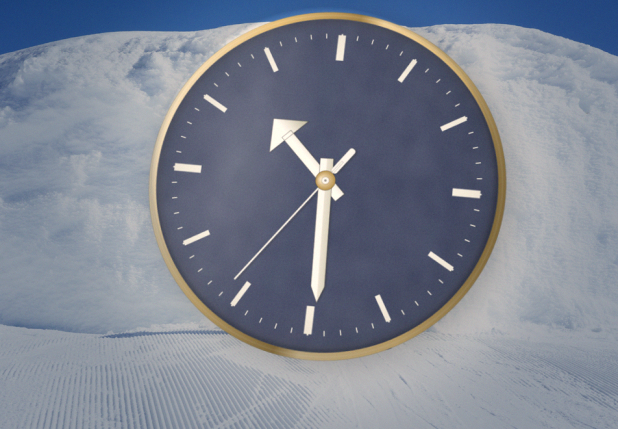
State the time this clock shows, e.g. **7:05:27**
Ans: **10:29:36**
